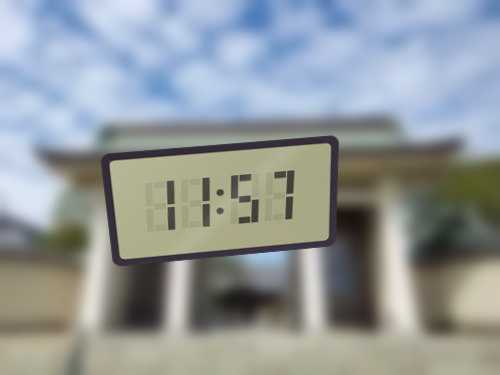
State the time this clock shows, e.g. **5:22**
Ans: **11:57**
